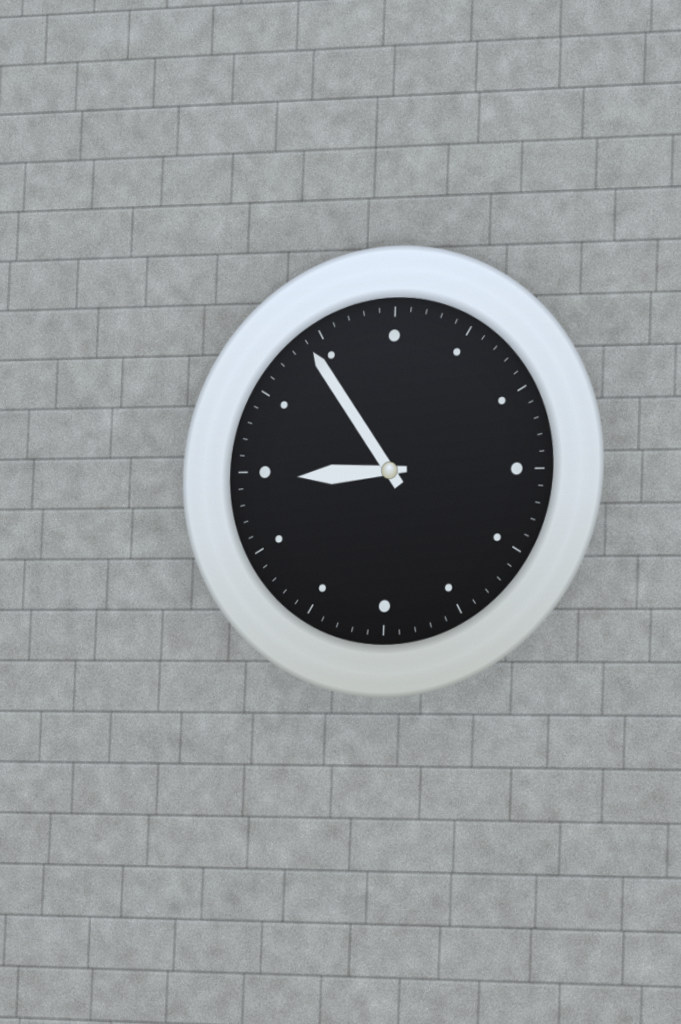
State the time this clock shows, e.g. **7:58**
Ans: **8:54**
